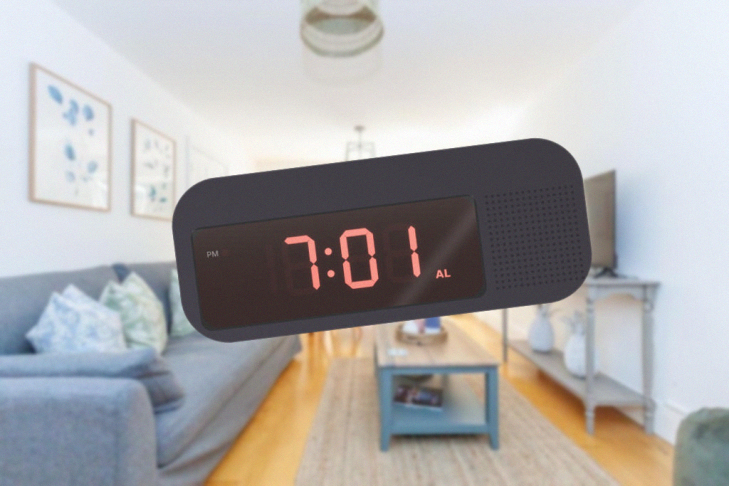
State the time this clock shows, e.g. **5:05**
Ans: **7:01**
